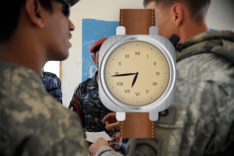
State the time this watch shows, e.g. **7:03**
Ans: **6:44**
